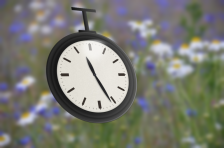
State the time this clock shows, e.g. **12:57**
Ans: **11:26**
